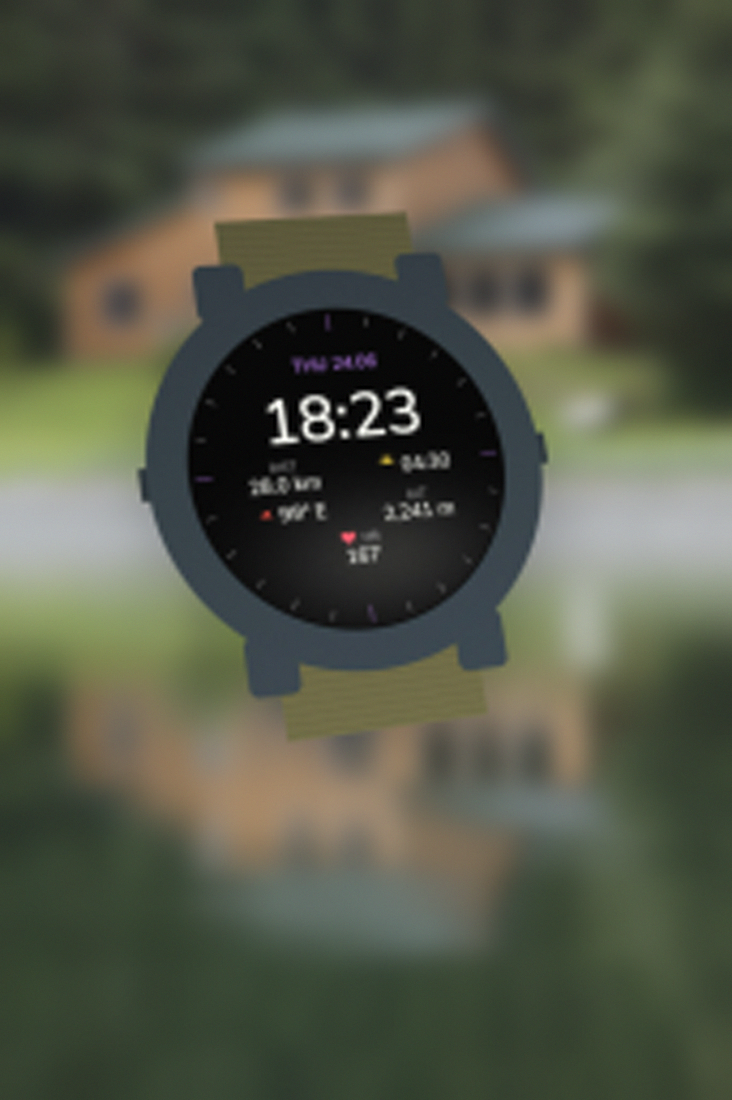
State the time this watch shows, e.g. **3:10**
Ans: **18:23**
